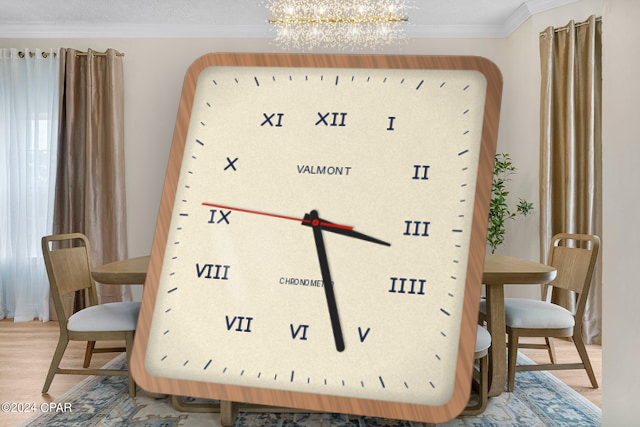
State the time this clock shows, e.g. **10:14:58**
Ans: **3:26:46**
